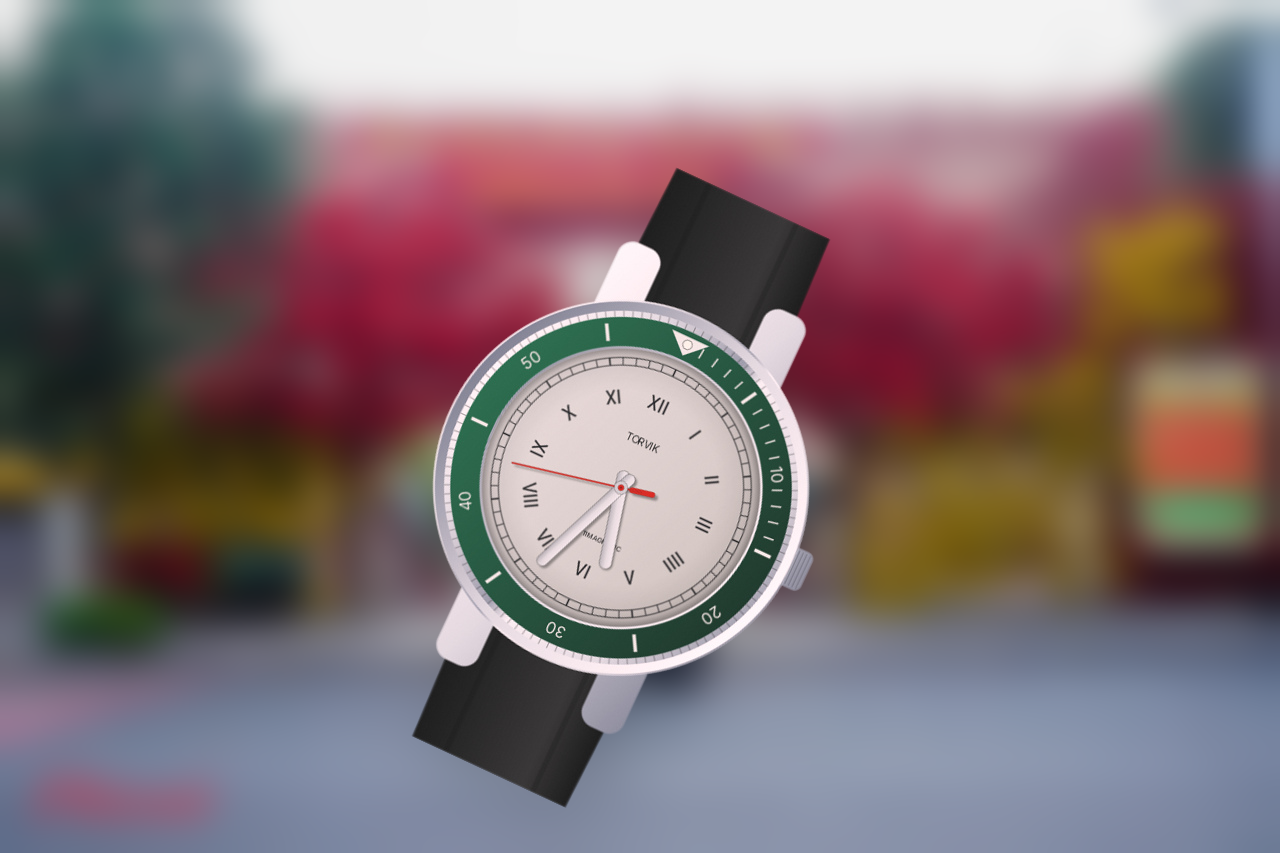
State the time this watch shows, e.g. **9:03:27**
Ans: **5:33:43**
